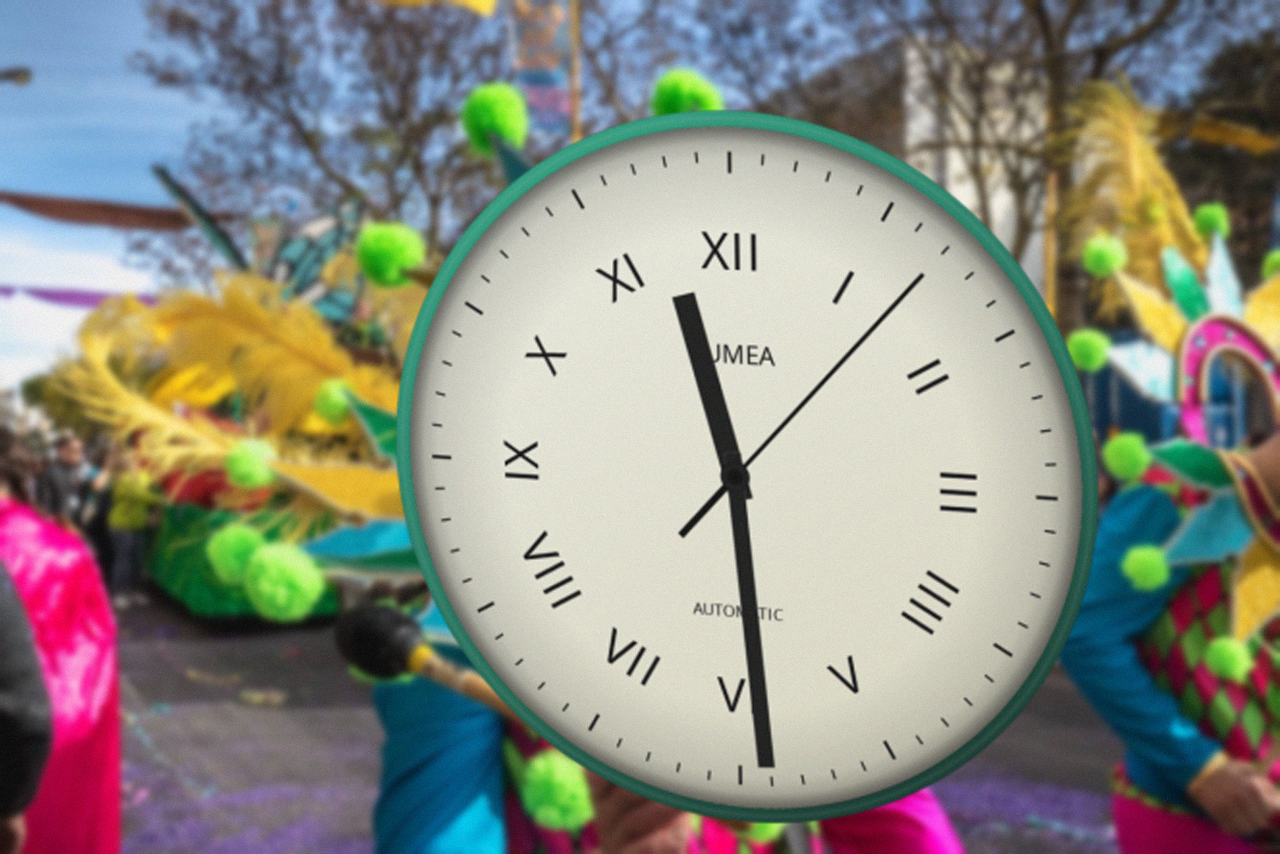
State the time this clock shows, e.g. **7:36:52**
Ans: **11:29:07**
